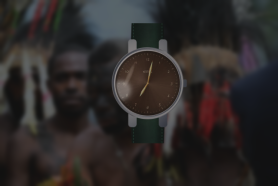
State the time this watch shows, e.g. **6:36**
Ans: **7:02**
